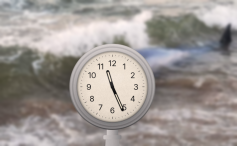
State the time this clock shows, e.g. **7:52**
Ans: **11:26**
